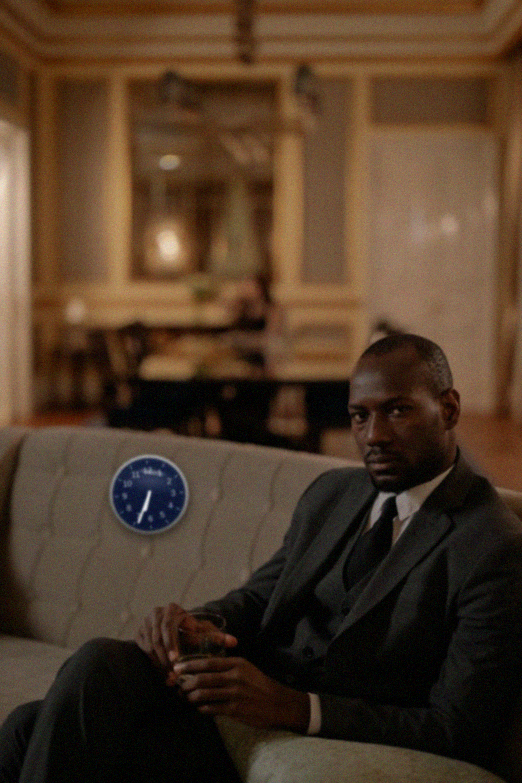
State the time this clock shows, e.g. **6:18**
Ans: **6:34**
